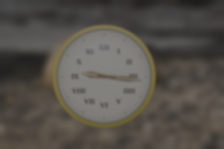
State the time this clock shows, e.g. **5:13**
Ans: **9:16**
